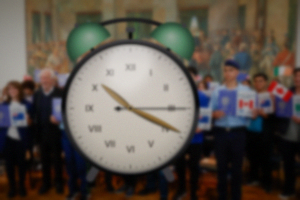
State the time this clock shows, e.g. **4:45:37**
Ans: **10:19:15**
